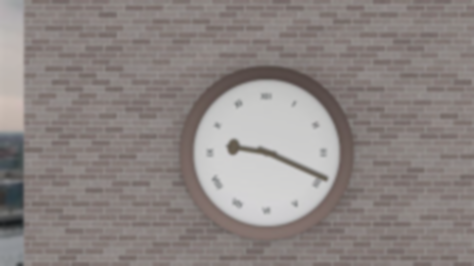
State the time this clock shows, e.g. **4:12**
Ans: **9:19**
